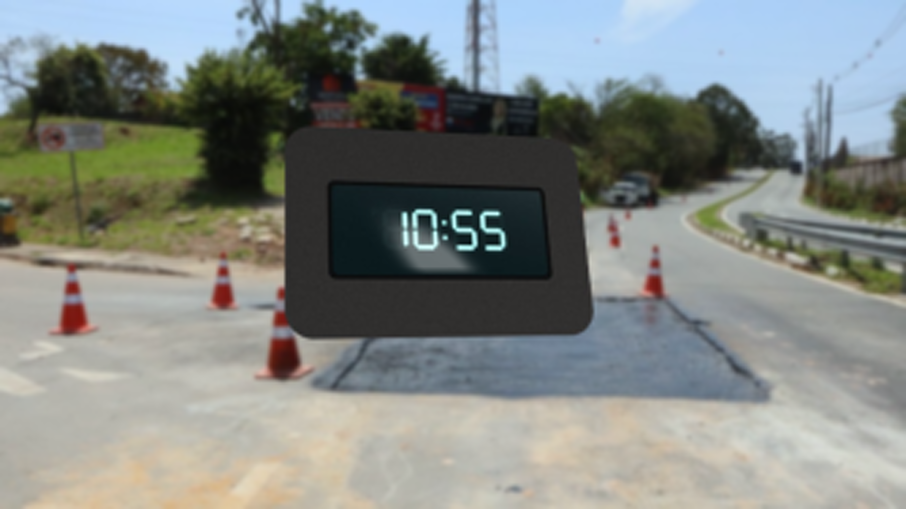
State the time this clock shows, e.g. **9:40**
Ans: **10:55**
